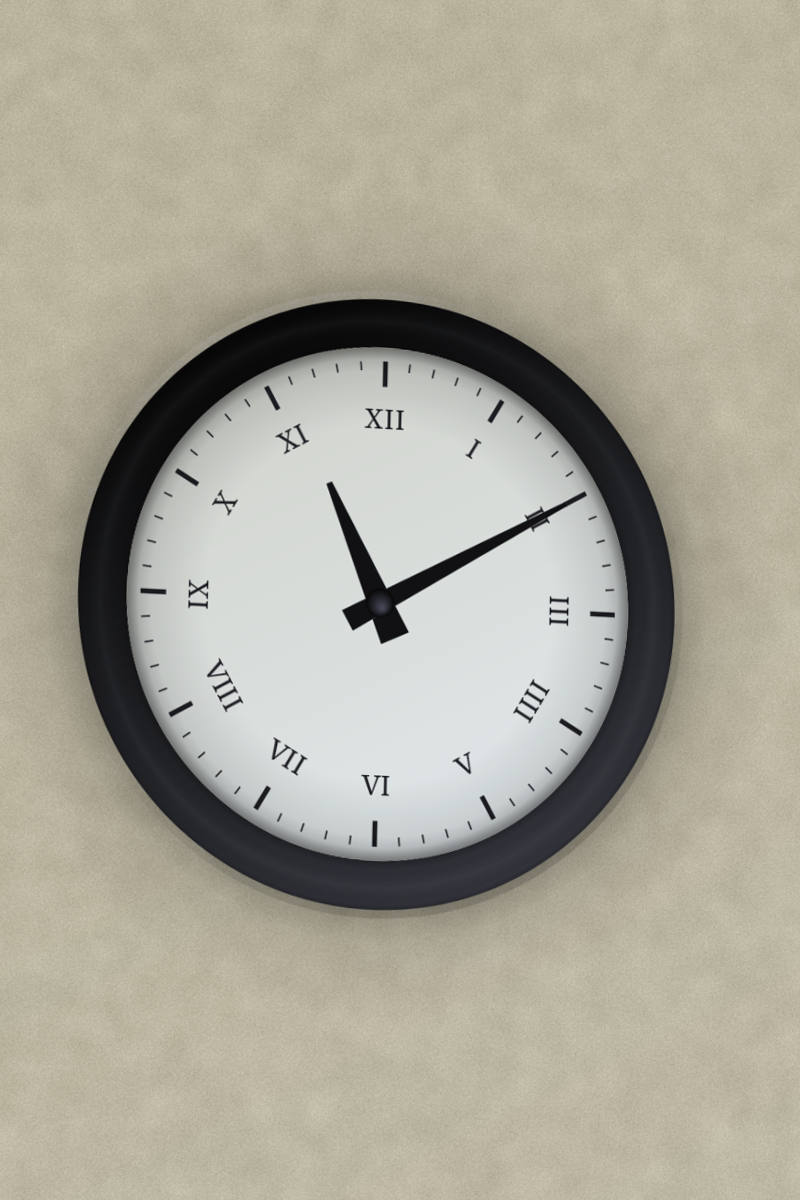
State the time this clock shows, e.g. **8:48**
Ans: **11:10**
